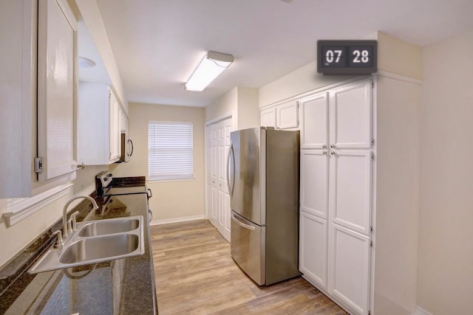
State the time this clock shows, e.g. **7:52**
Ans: **7:28**
